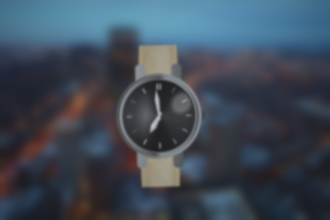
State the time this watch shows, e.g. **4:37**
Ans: **6:59**
